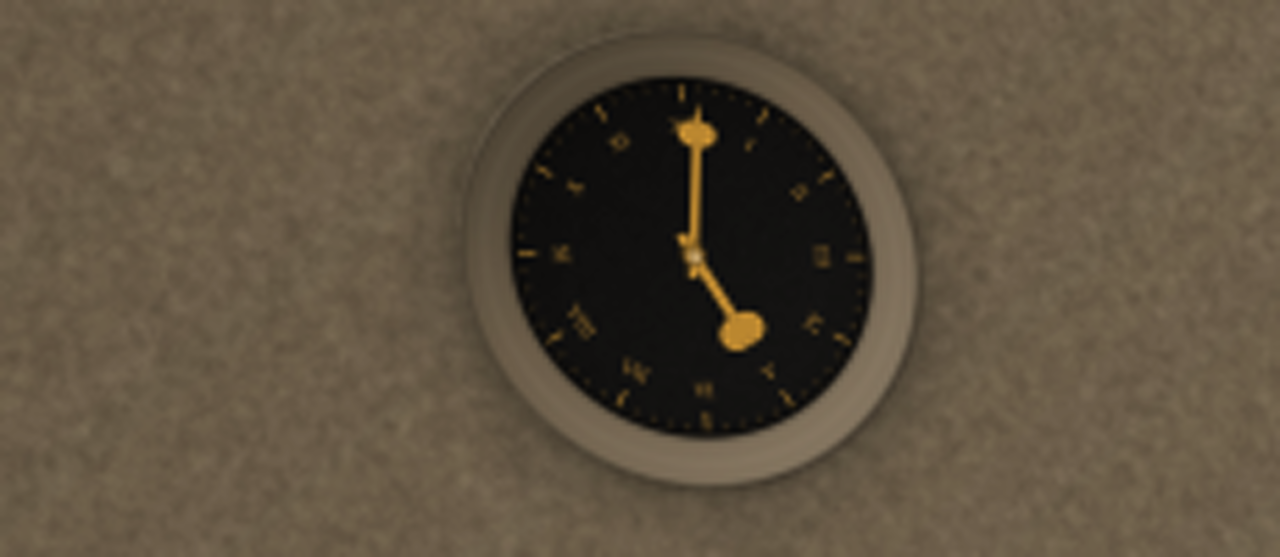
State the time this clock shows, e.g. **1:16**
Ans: **5:01**
